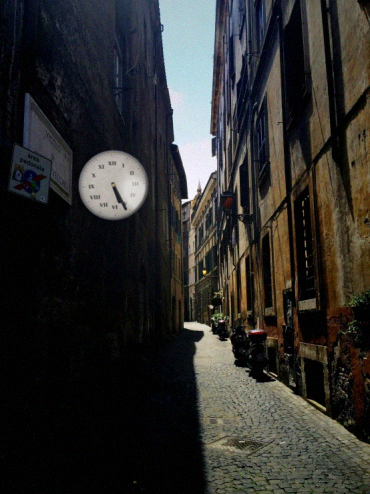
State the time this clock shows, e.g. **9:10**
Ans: **5:26**
